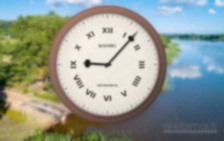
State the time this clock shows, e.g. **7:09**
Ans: **9:07**
